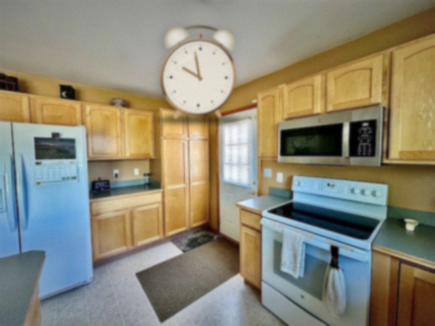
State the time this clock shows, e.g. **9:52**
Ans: **9:58**
